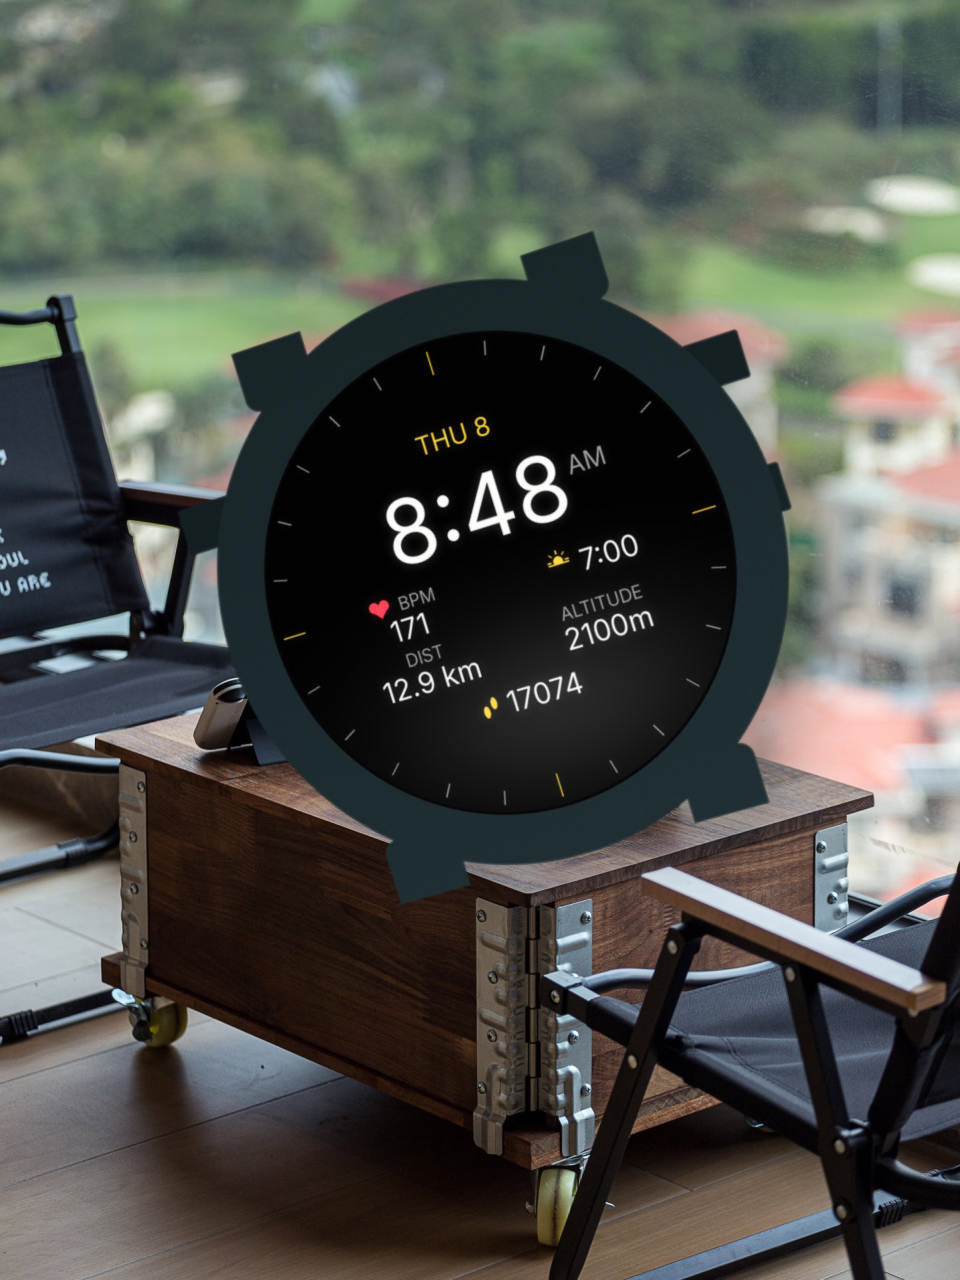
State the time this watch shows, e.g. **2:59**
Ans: **8:48**
